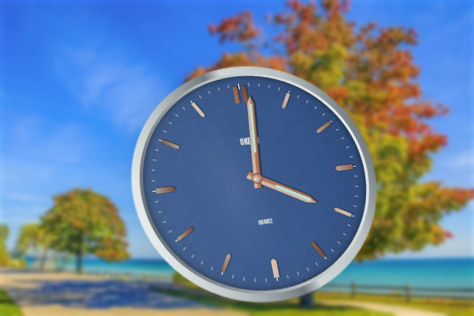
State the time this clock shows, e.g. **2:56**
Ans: **4:01**
